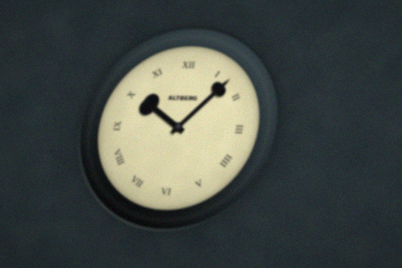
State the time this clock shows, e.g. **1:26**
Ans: **10:07**
